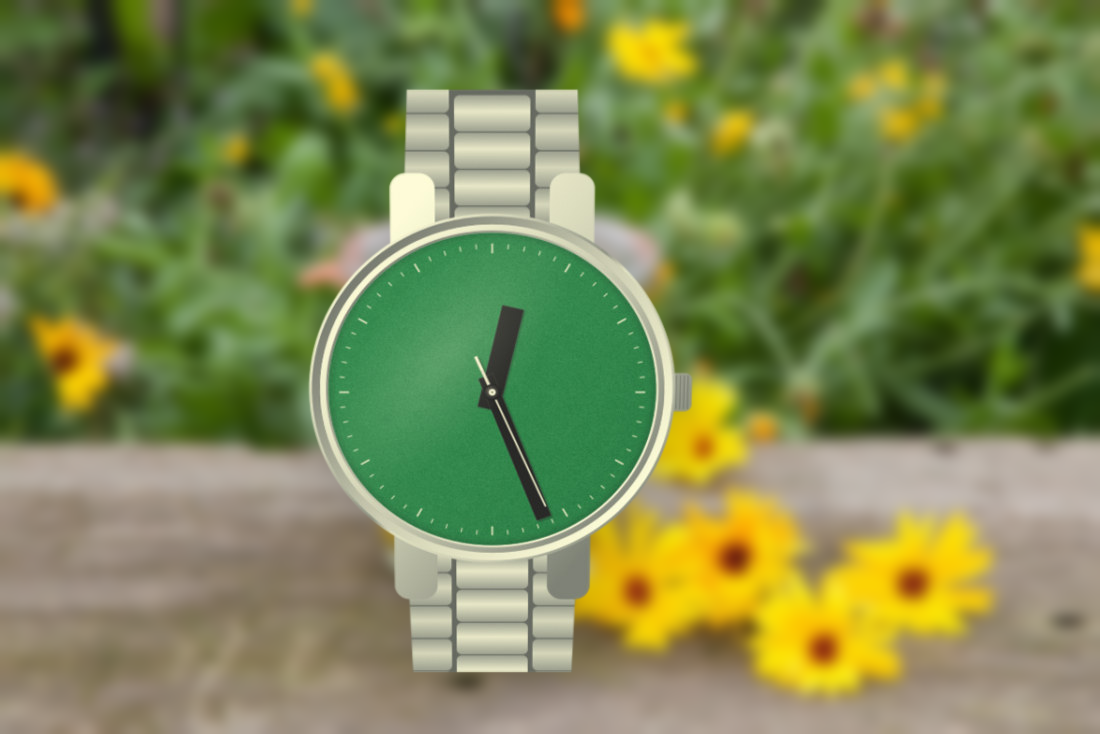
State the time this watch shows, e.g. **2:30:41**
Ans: **12:26:26**
